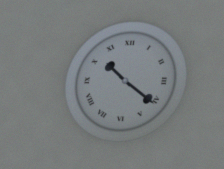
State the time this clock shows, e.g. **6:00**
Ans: **10:21**
